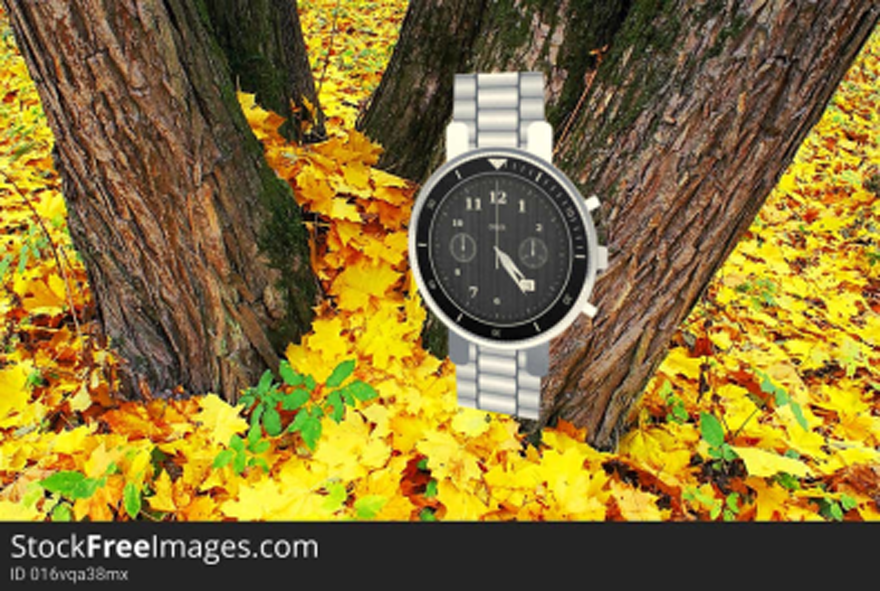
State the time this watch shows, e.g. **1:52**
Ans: **4:24**
